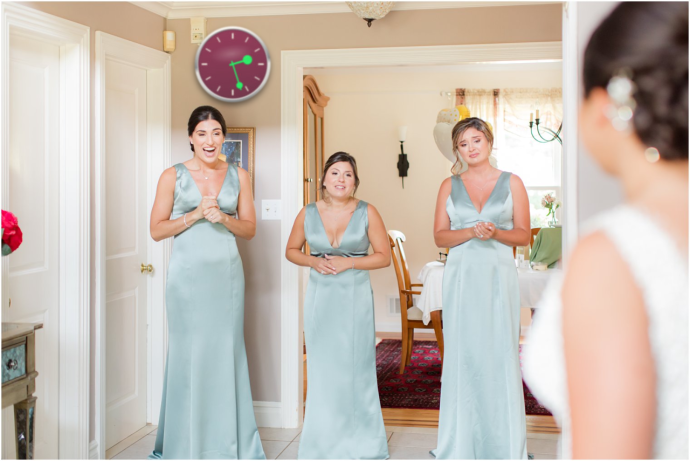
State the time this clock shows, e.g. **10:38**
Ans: **2:27**
